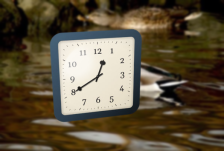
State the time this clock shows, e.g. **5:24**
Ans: **12:40**
